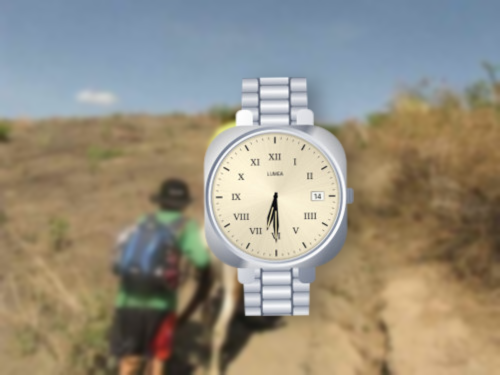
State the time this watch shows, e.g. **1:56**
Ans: **6:30**
